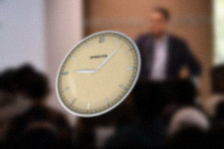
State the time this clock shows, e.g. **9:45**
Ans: **9:07**
